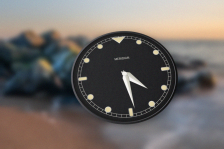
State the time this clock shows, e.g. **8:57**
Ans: **4:29**
